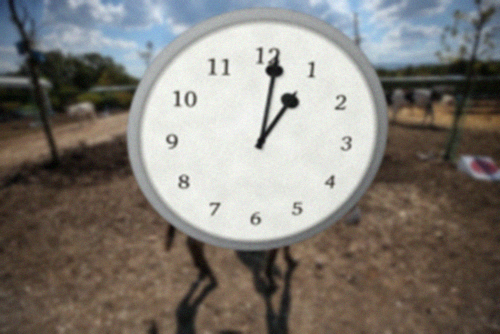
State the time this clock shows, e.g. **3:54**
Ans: **1:01**
